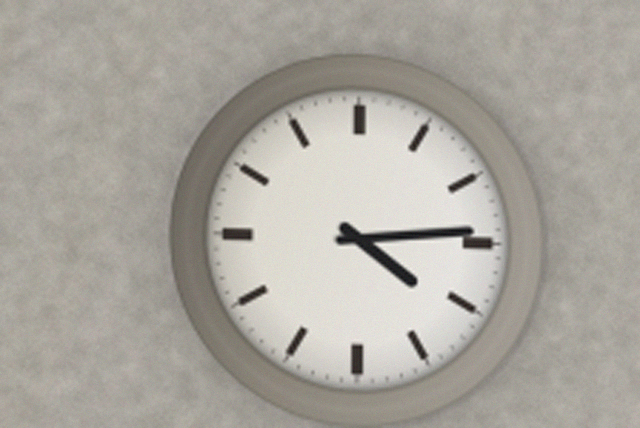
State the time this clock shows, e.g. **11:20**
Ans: **4:14**
